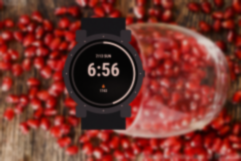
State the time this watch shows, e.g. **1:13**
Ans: **6:56**
